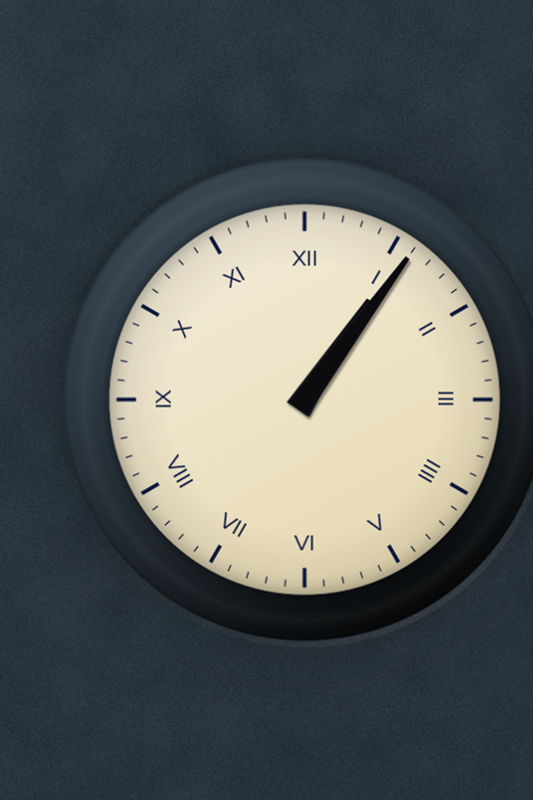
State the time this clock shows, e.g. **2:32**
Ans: **1:06**
